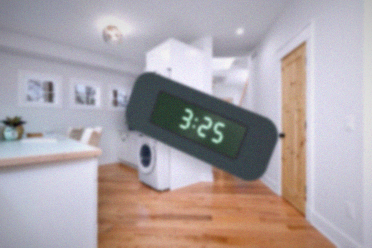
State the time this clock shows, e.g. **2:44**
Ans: **3:25**
